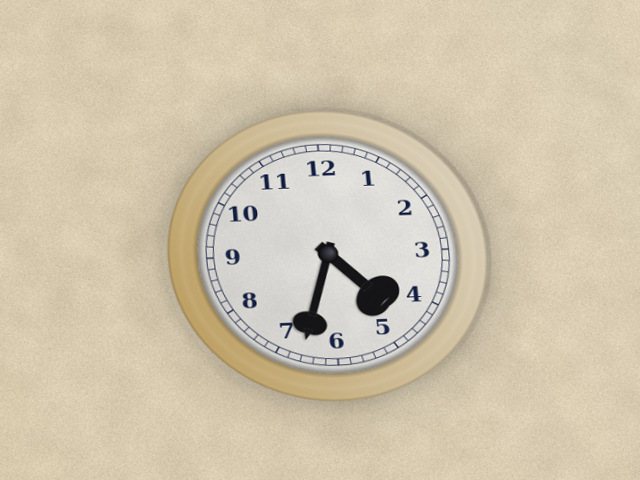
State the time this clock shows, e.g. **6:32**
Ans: **4:33**
